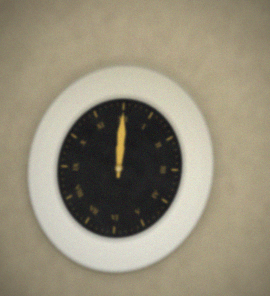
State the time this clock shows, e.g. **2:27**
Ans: **12:00**
